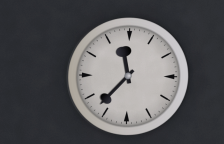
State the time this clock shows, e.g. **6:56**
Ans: **11:37**
